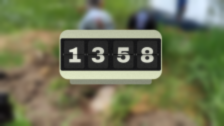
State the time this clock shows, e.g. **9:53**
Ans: **13:58**
